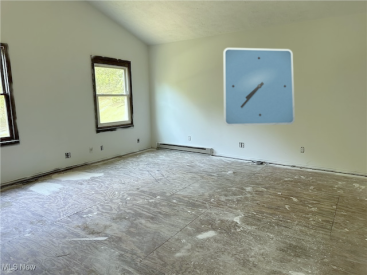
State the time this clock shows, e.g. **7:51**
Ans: **7:37**
